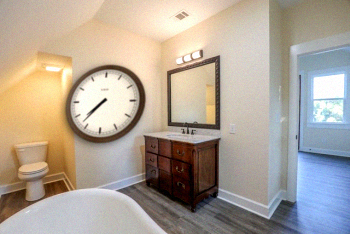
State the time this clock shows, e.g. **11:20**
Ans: **7:37**
